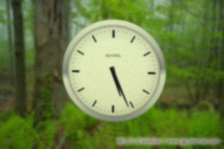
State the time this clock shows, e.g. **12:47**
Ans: **5:26**
